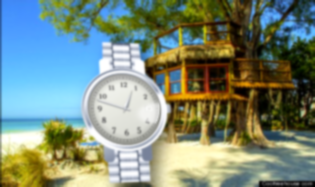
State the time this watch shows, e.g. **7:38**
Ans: **12:48**
